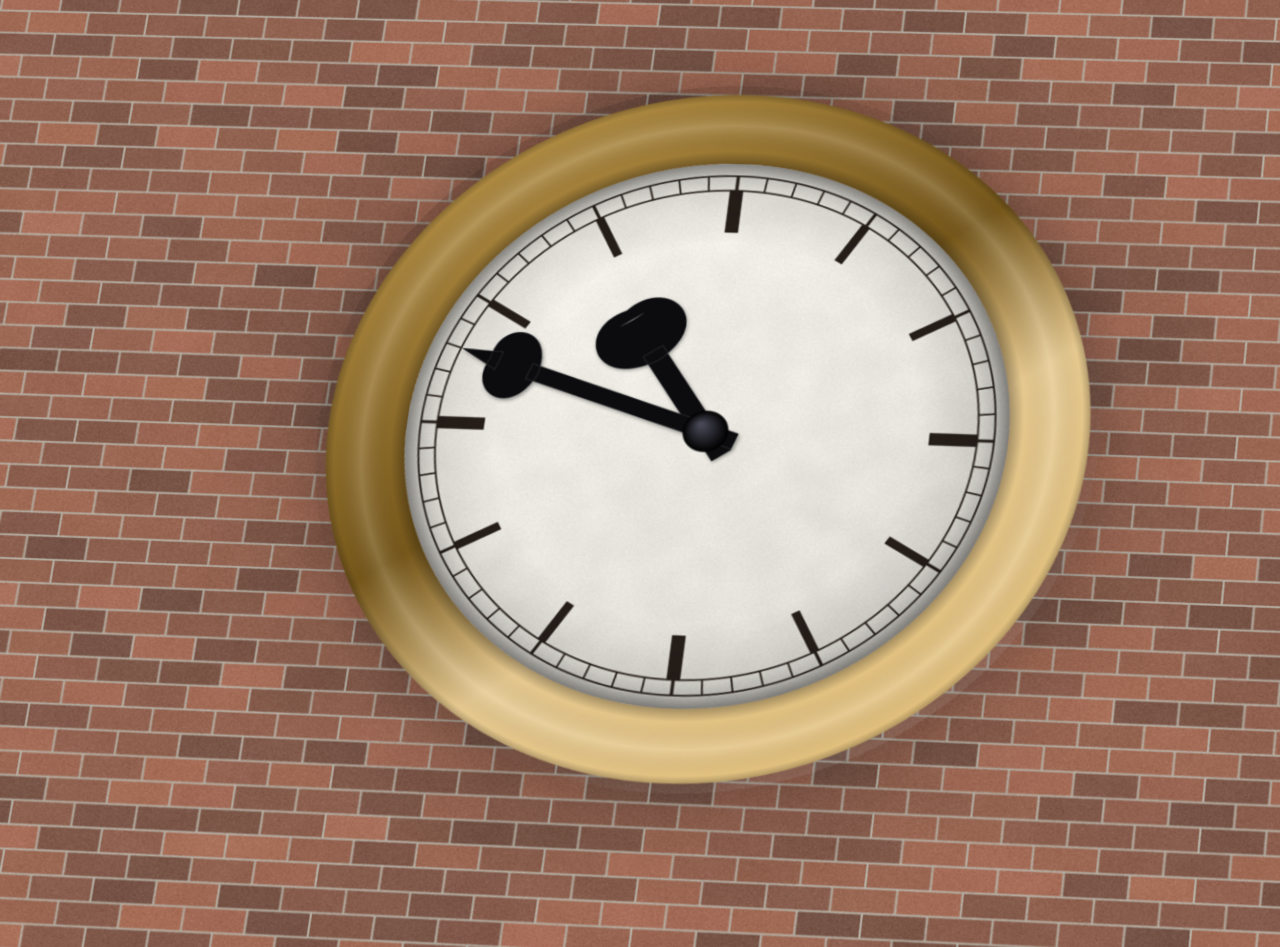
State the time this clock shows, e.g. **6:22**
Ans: **10:48**
